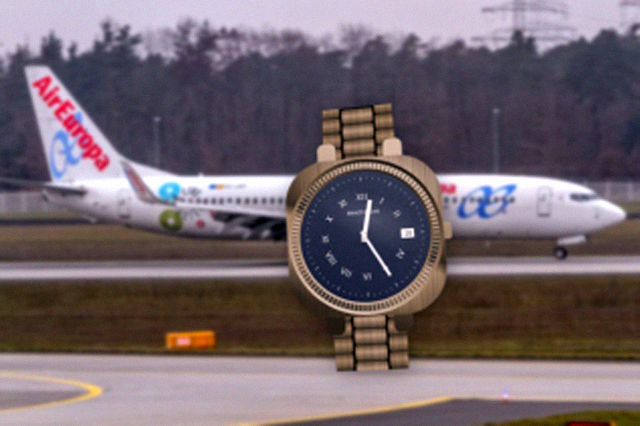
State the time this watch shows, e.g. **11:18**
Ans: **12:25**
